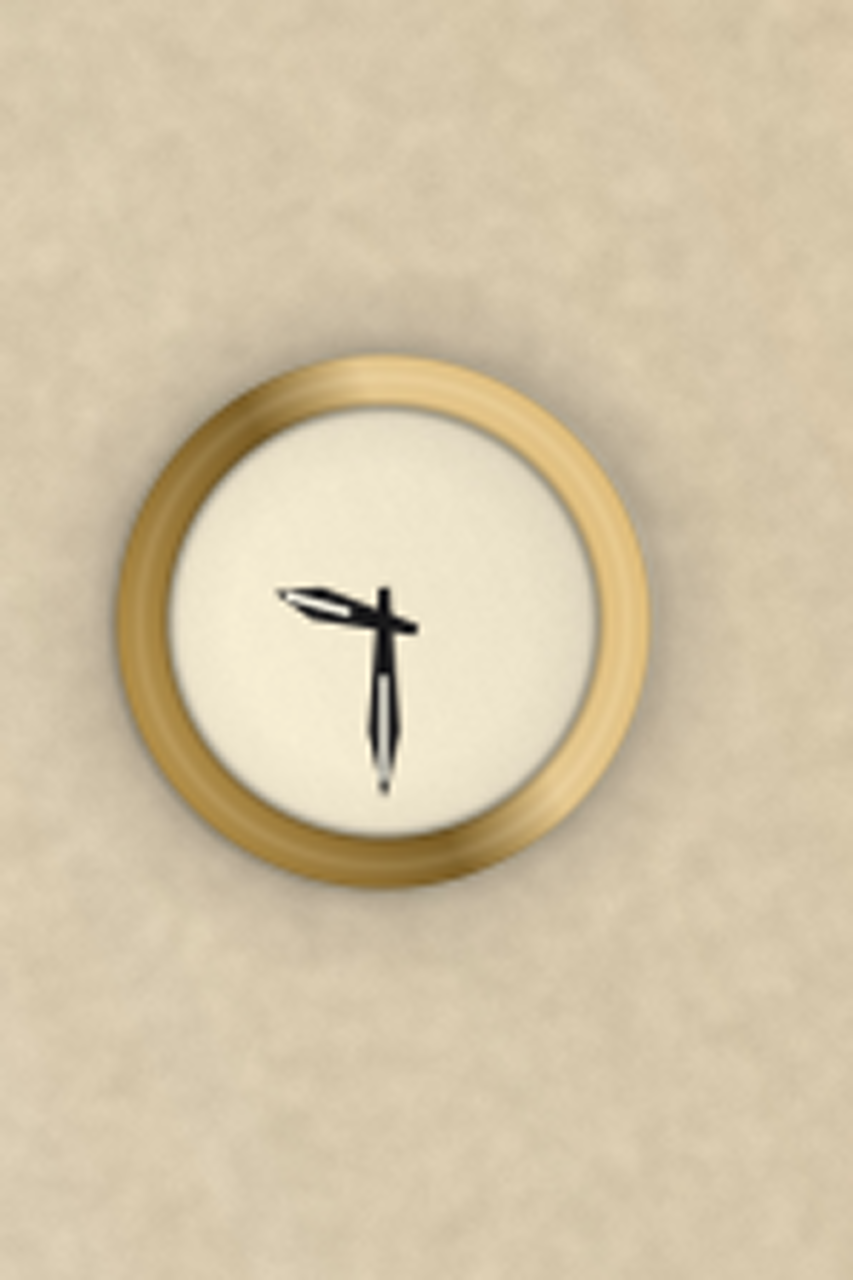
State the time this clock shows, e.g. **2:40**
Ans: **9:30**
